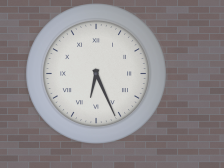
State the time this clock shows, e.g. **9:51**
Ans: **6:26**
